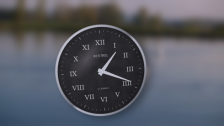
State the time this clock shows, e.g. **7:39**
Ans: **1:19**
